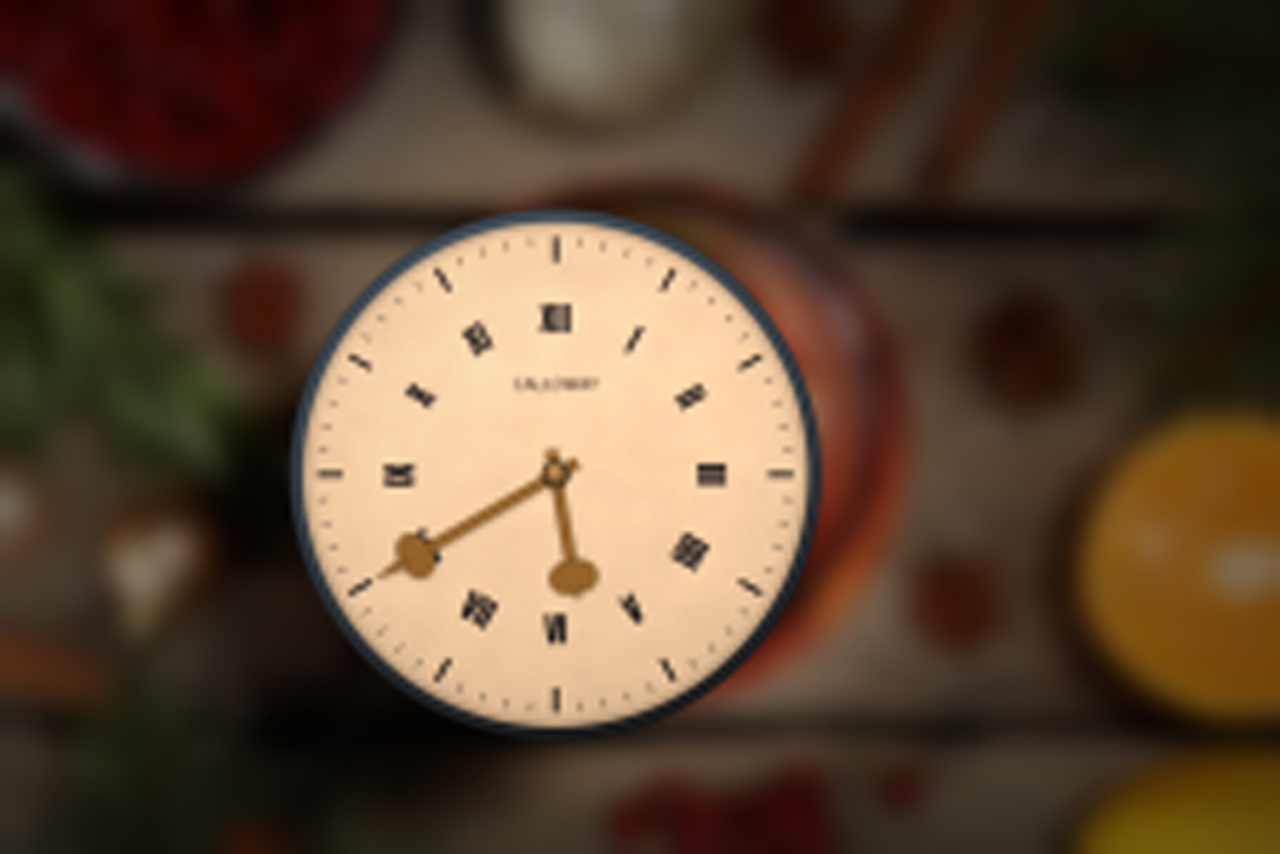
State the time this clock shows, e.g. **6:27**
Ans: **5:40**
